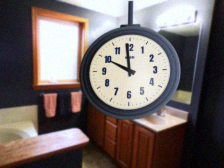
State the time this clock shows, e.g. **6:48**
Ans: **9:59**
